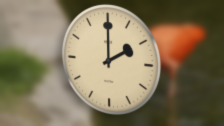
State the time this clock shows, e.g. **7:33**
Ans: **2:00**
